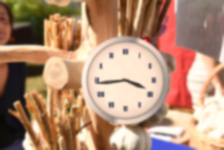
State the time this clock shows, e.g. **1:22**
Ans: **3:44**
